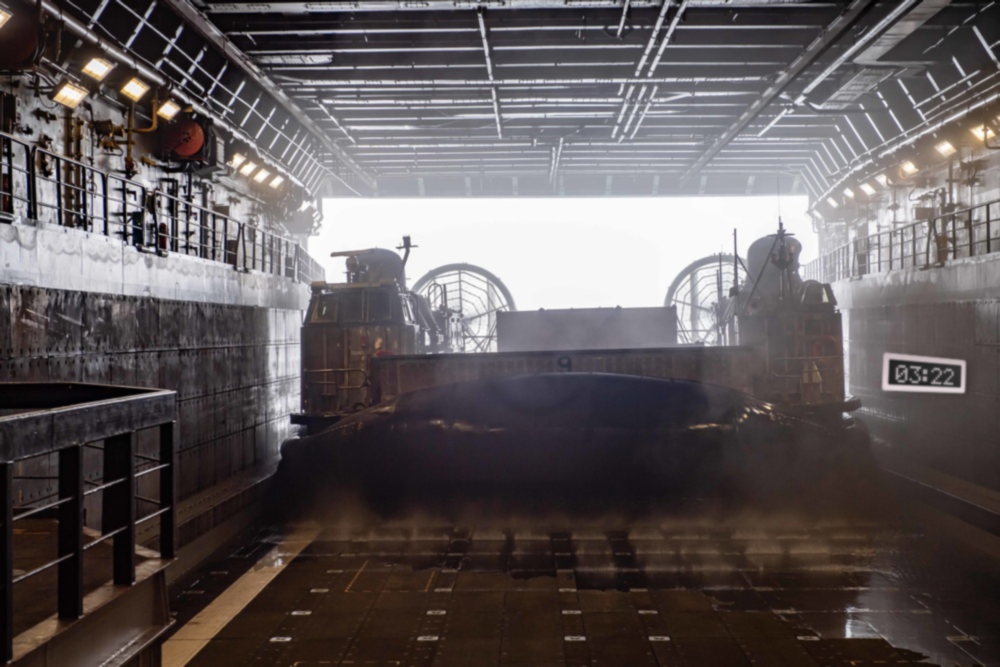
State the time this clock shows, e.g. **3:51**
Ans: **3:22**
